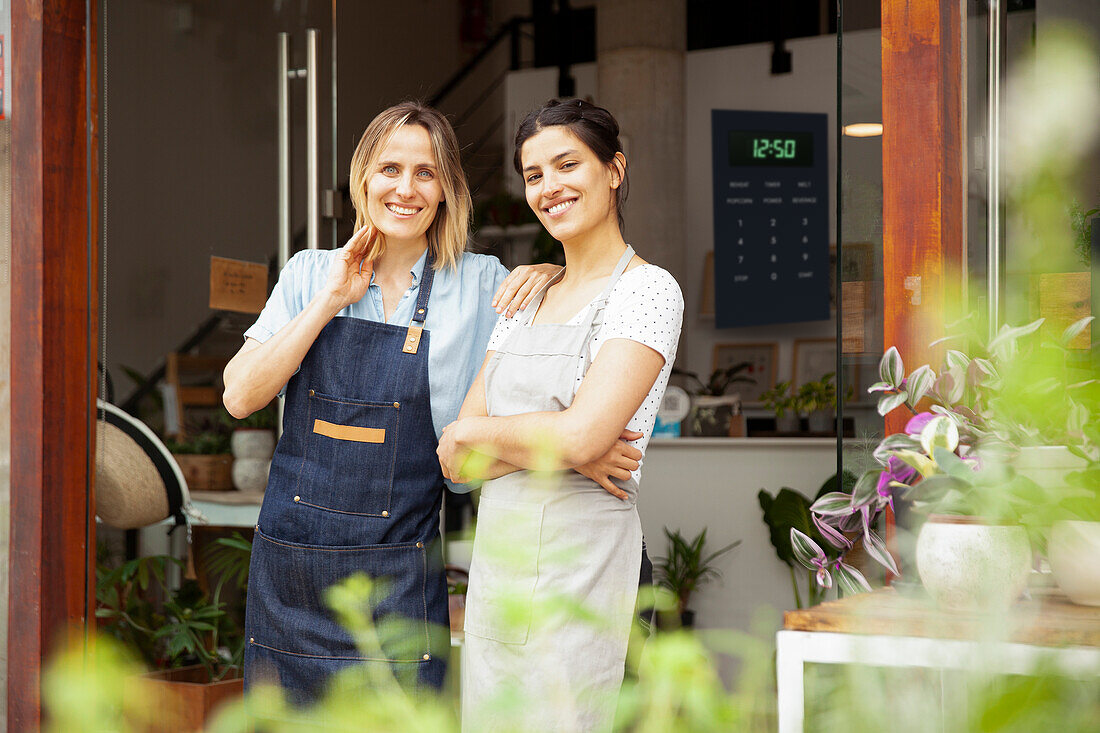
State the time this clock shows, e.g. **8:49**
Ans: **12:50**
